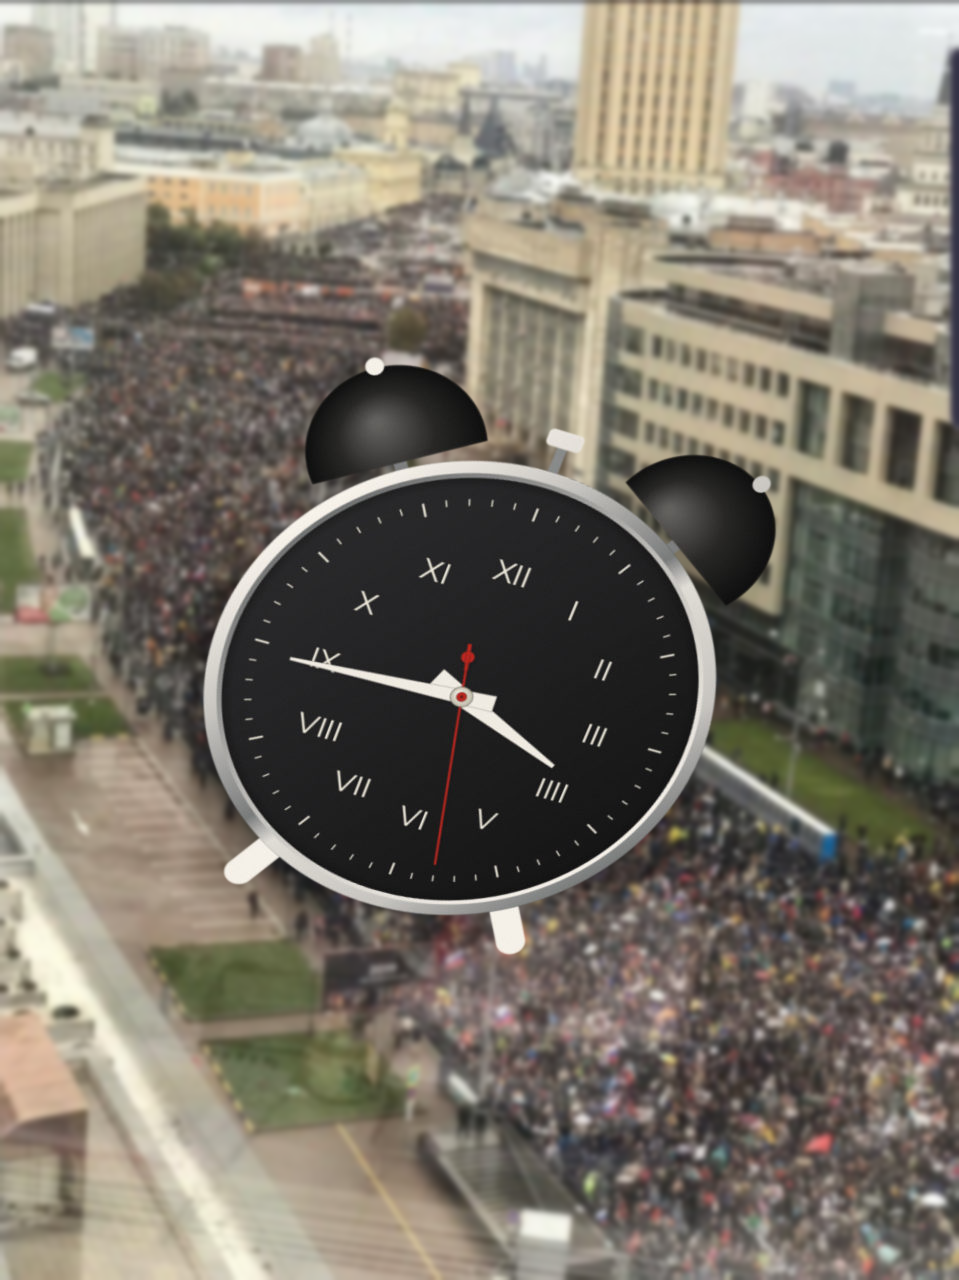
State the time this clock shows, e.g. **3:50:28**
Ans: **3:44:28**
